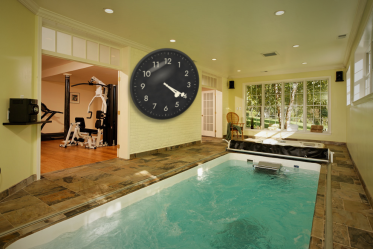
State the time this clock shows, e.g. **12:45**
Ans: **4:20**
